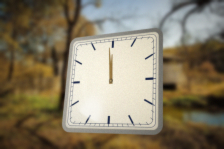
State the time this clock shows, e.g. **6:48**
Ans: **11:59**
